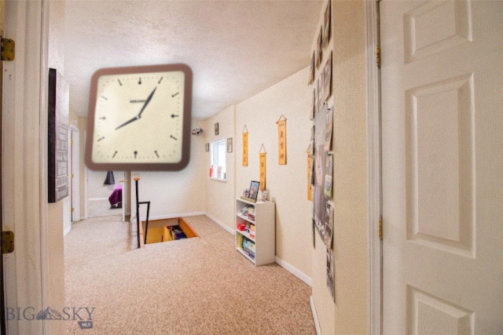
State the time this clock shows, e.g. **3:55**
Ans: **8:05**
